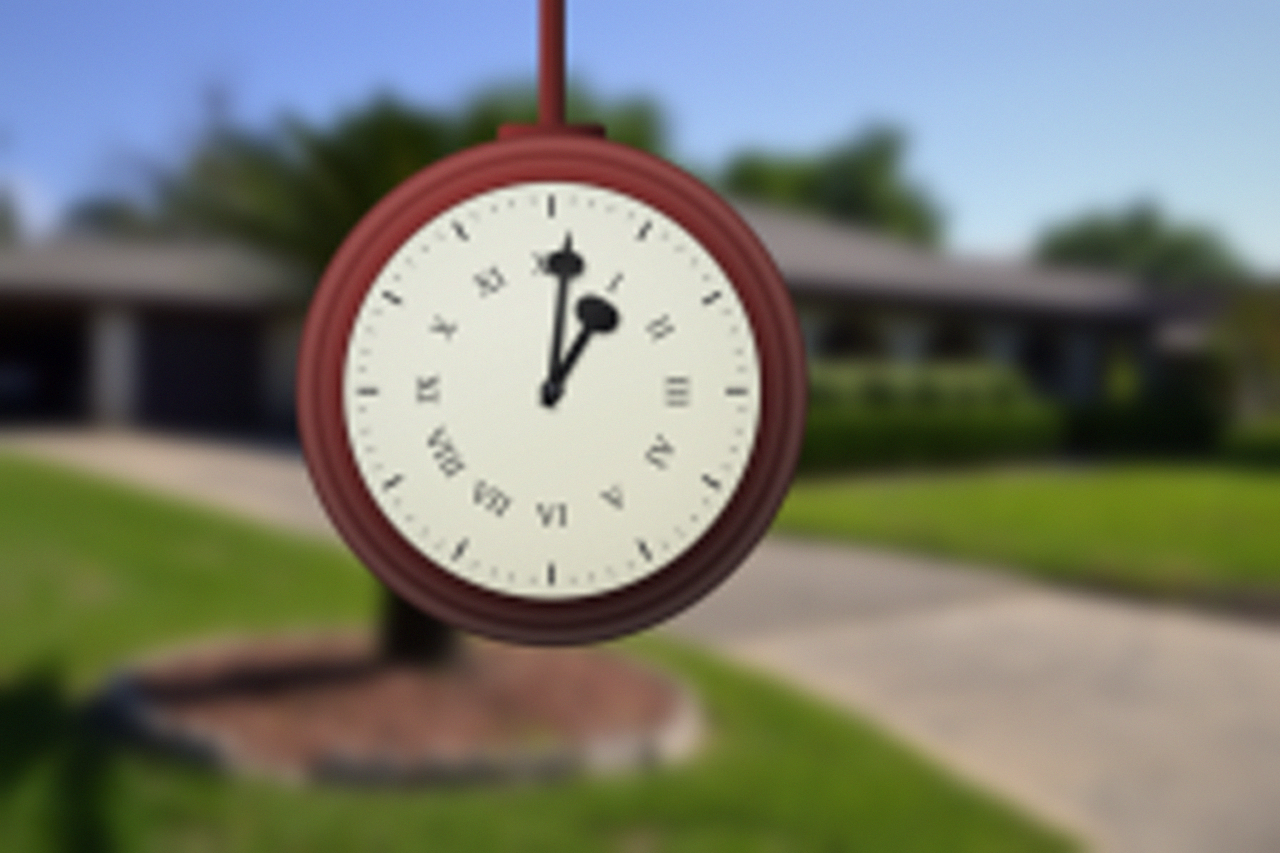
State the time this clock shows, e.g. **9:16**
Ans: **1:01**
